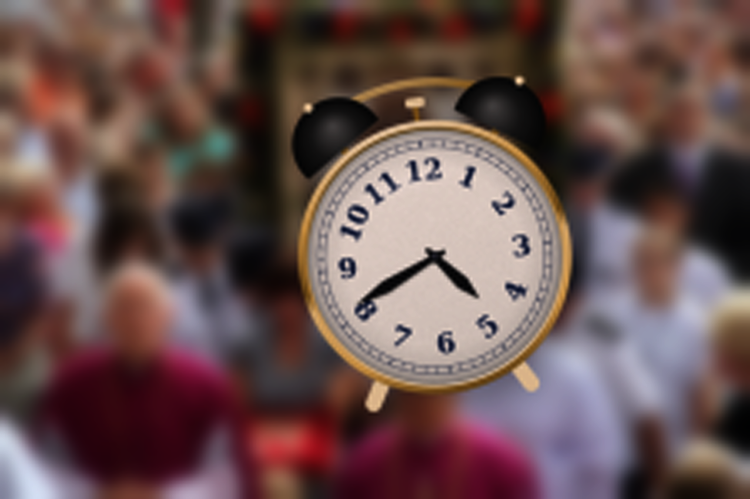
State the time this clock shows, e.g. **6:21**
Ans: **4:41**
